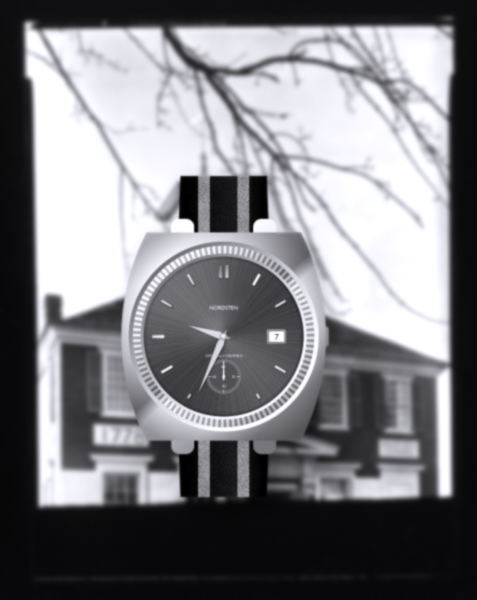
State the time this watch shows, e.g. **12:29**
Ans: **9:34**
